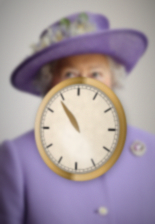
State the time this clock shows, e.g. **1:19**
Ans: **10:54**
